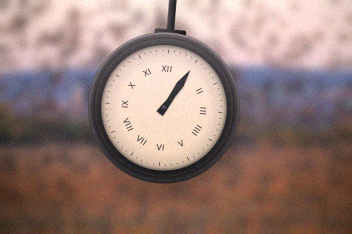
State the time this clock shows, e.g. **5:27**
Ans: **1:05**
